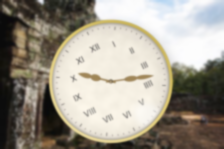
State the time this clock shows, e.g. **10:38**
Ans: **10:18**
